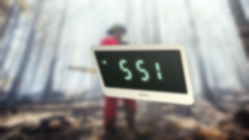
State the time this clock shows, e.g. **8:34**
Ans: **5:51**
